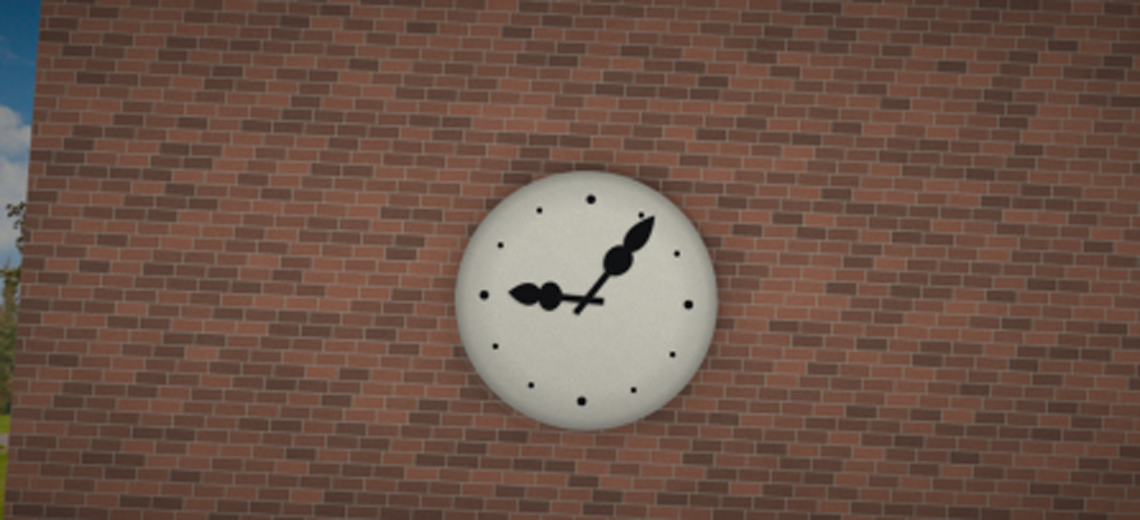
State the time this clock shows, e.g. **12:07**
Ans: **9:06**
